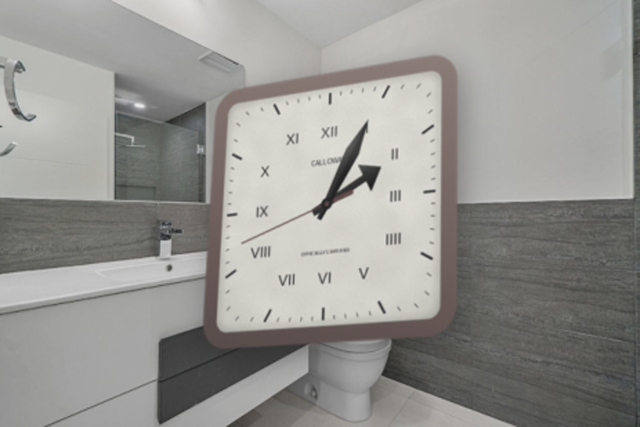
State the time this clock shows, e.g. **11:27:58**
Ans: **2:04:42**
